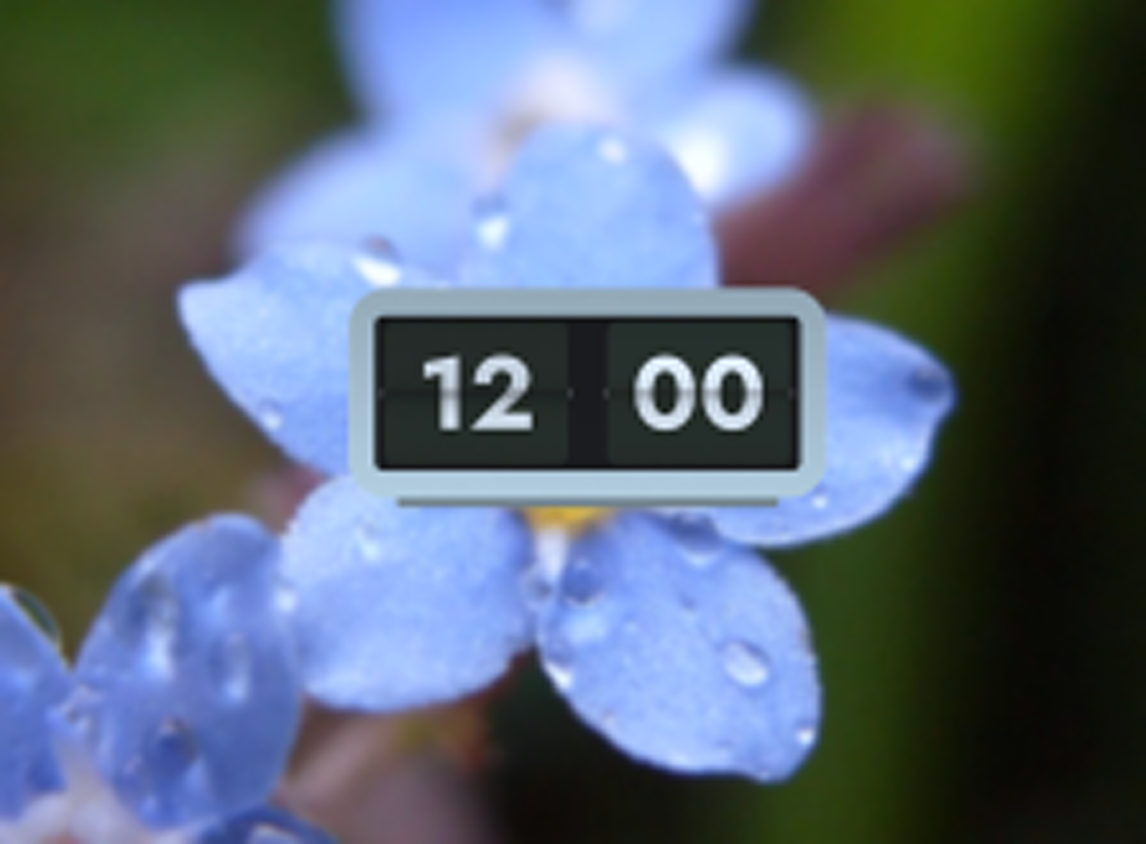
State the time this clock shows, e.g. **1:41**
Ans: **12:00**
